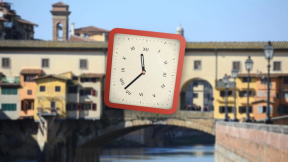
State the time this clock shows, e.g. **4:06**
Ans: **11:37**
